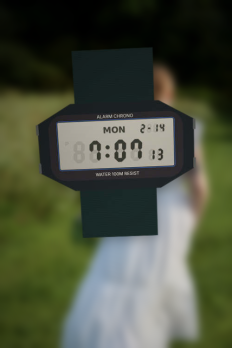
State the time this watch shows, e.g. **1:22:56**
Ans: **7:07:13**
